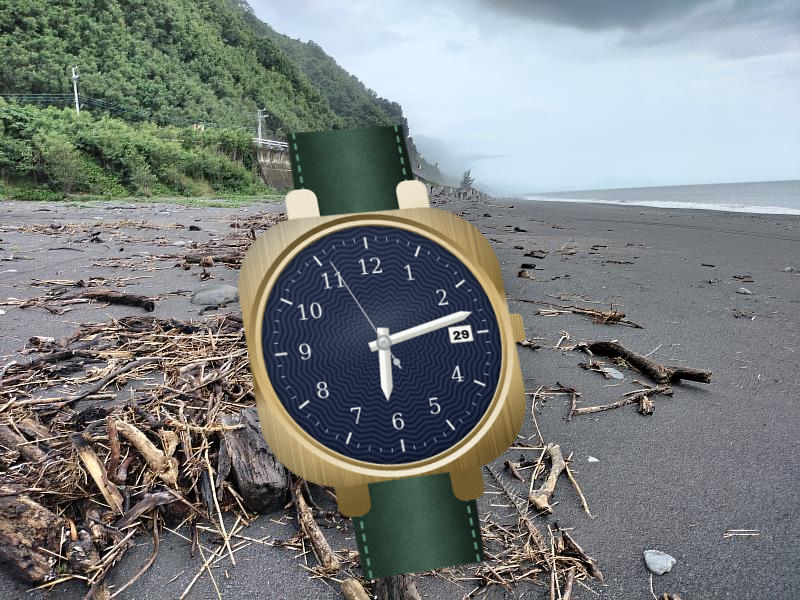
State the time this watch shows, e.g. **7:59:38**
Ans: **6:12:56**
